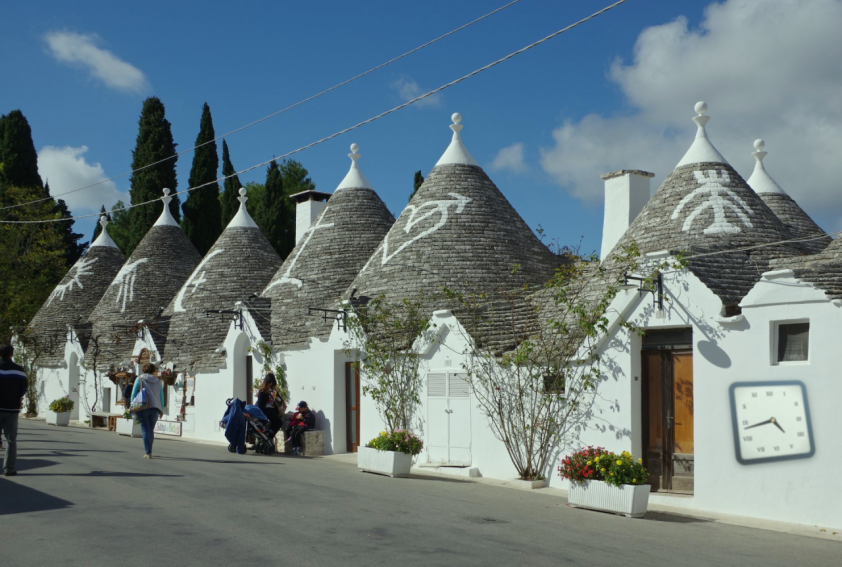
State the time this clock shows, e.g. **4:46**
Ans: **4:43**
